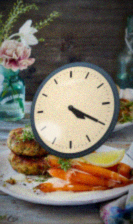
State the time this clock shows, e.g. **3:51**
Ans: **4:20**
